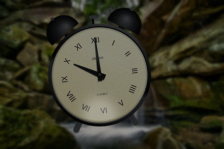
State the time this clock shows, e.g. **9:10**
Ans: **10:00**
